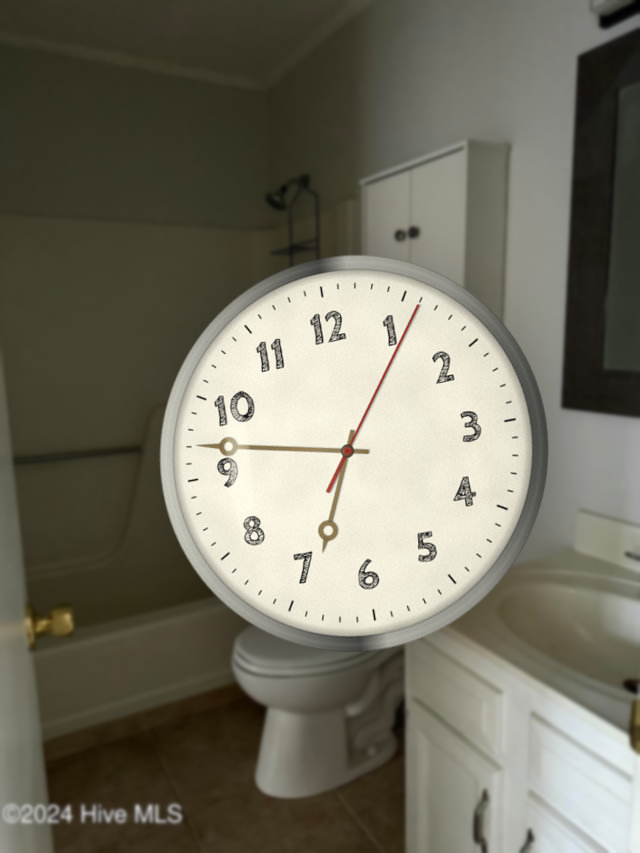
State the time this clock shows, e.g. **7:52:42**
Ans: **6:47:06**
